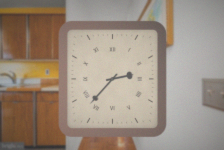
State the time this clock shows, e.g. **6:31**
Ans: **2:37**
